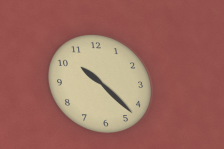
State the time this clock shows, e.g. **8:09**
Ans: **10:23**
